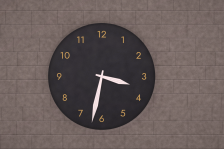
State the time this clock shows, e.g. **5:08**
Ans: **3:32**
